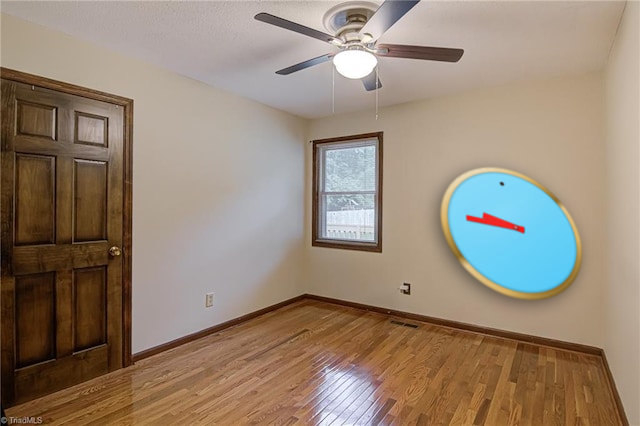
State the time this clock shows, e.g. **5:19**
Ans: **9:47**
